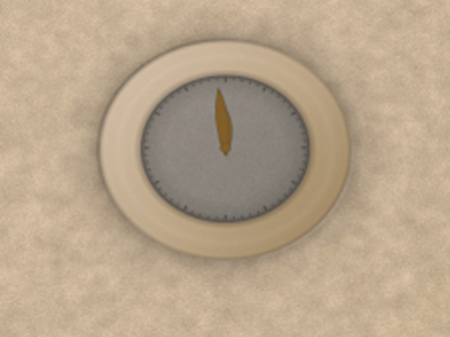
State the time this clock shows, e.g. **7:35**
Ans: **11:59**
